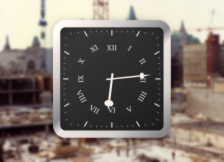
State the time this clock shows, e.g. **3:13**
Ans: **6:14**
